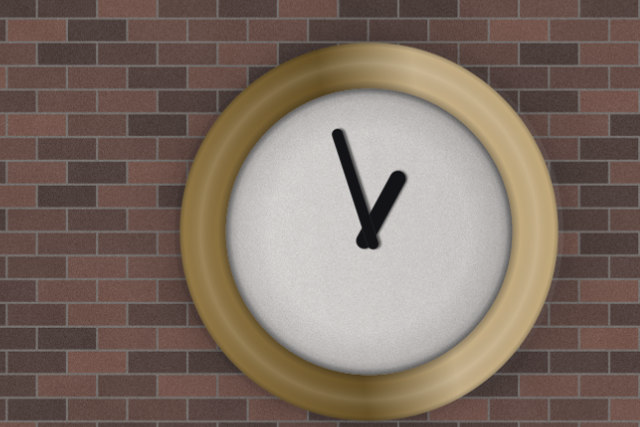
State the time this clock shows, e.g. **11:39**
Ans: **12:57**
